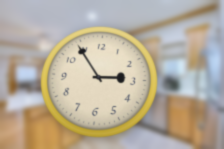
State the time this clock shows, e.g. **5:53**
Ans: **2:54**
